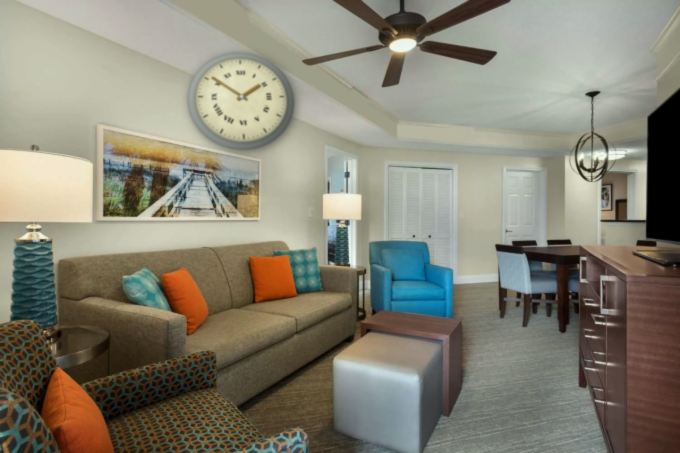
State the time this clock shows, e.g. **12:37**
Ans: **1:51**
